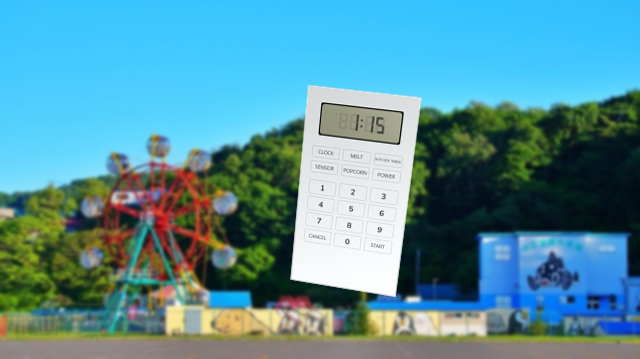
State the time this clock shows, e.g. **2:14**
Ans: **1:15**
